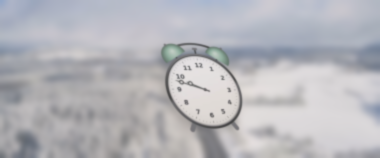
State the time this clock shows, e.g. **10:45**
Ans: **9:48**
